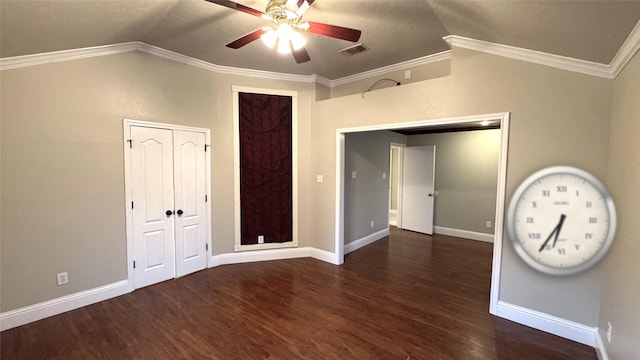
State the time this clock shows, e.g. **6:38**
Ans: **6:36**
